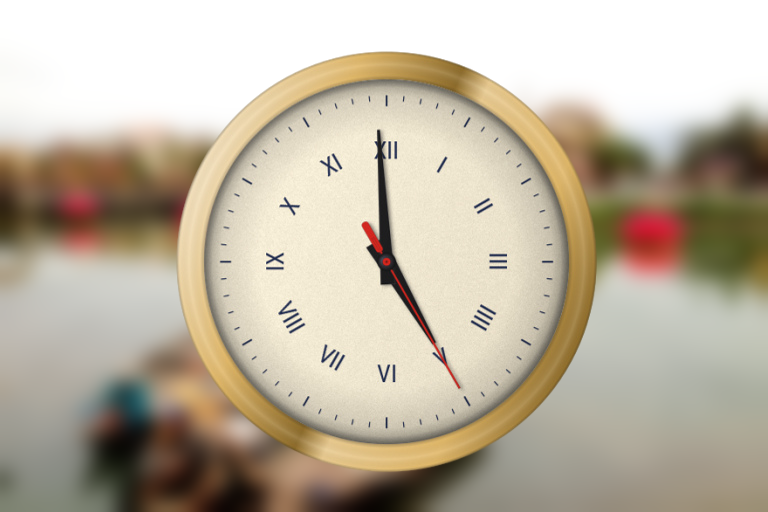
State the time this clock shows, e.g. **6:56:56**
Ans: **4:59:25**
